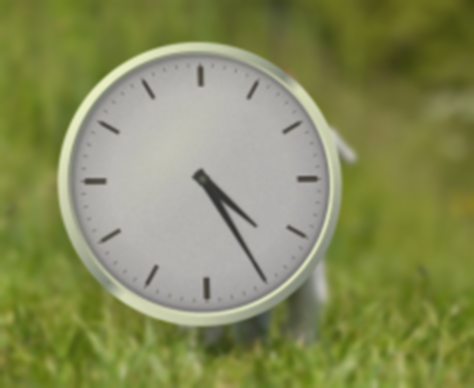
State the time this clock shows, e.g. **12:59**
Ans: **4:25**
